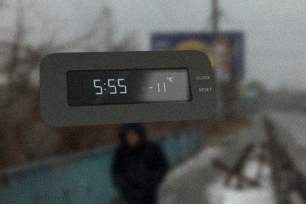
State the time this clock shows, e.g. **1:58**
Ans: **5:55**
